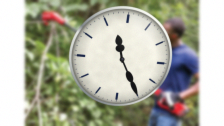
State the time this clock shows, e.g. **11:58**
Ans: **11:25**
